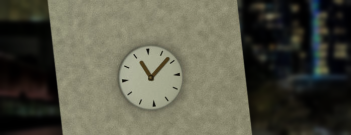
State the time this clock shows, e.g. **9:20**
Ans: **11:08**
